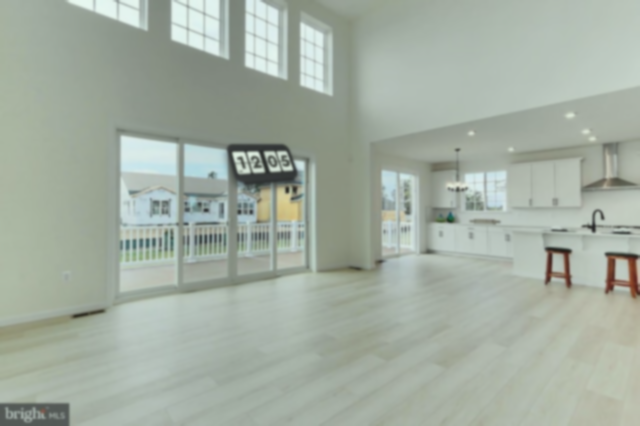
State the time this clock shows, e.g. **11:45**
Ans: **12:05**
